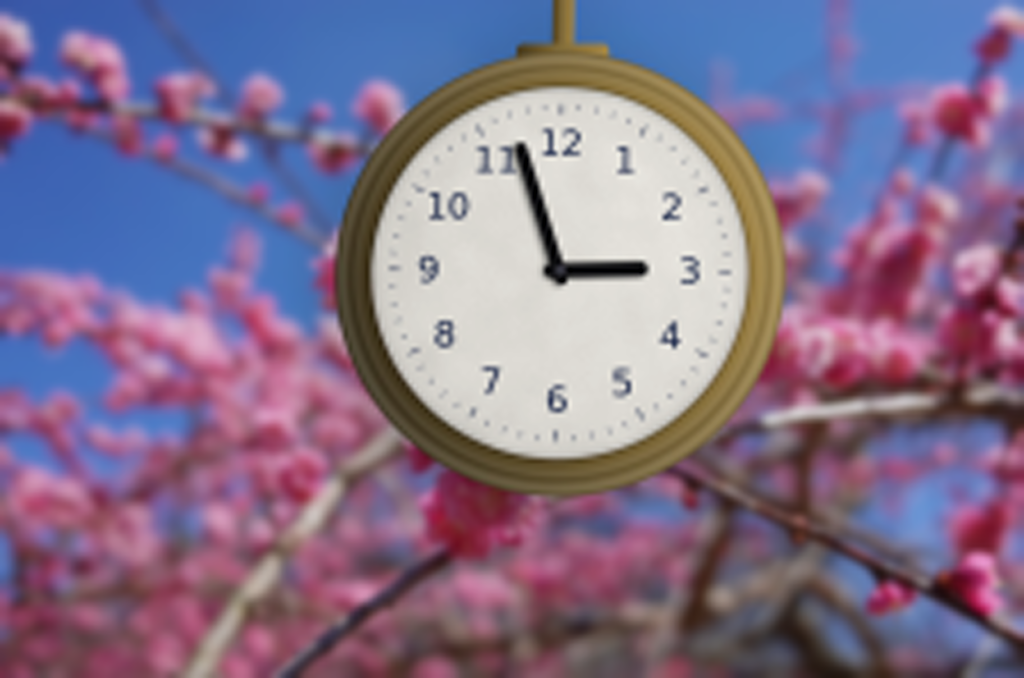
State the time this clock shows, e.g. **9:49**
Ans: **2:57**
